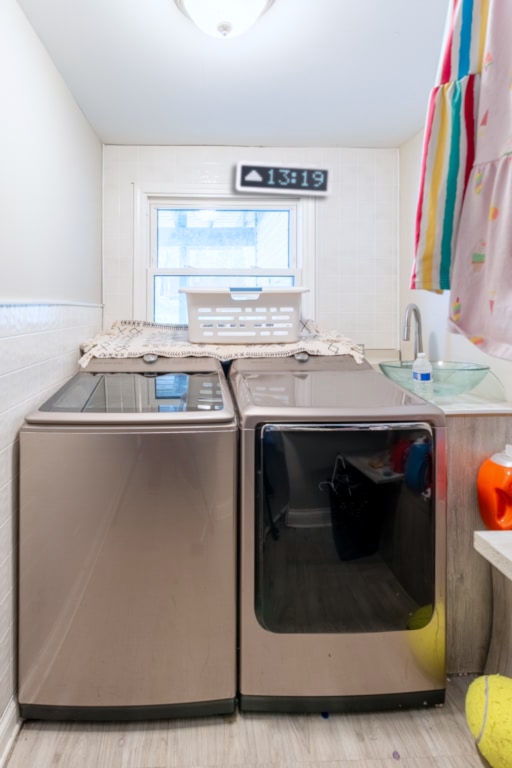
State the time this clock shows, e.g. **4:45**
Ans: **13:19**
